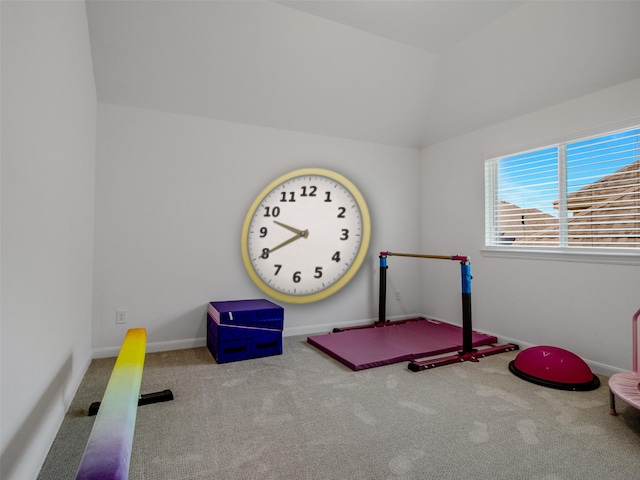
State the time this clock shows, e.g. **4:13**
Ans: **9:40**
